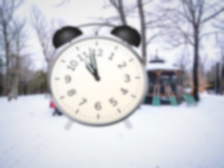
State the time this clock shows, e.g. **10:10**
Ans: **10:58**
